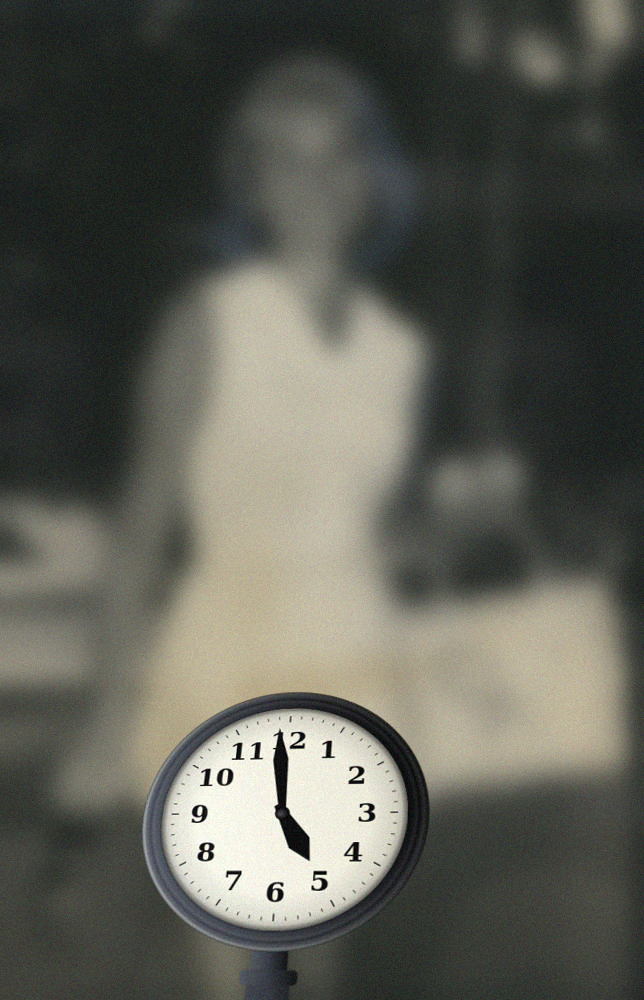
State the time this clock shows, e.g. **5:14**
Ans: **4:59**
